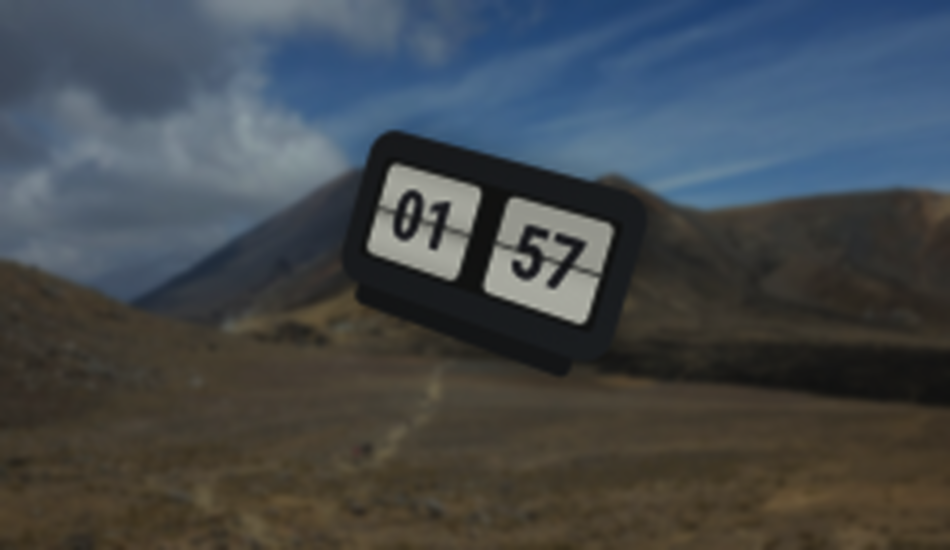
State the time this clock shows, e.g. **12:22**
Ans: **1:57**
